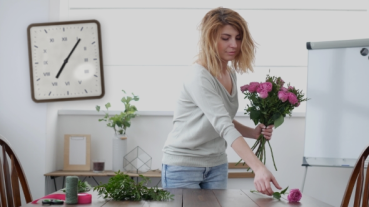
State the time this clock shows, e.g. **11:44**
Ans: **7:06**
